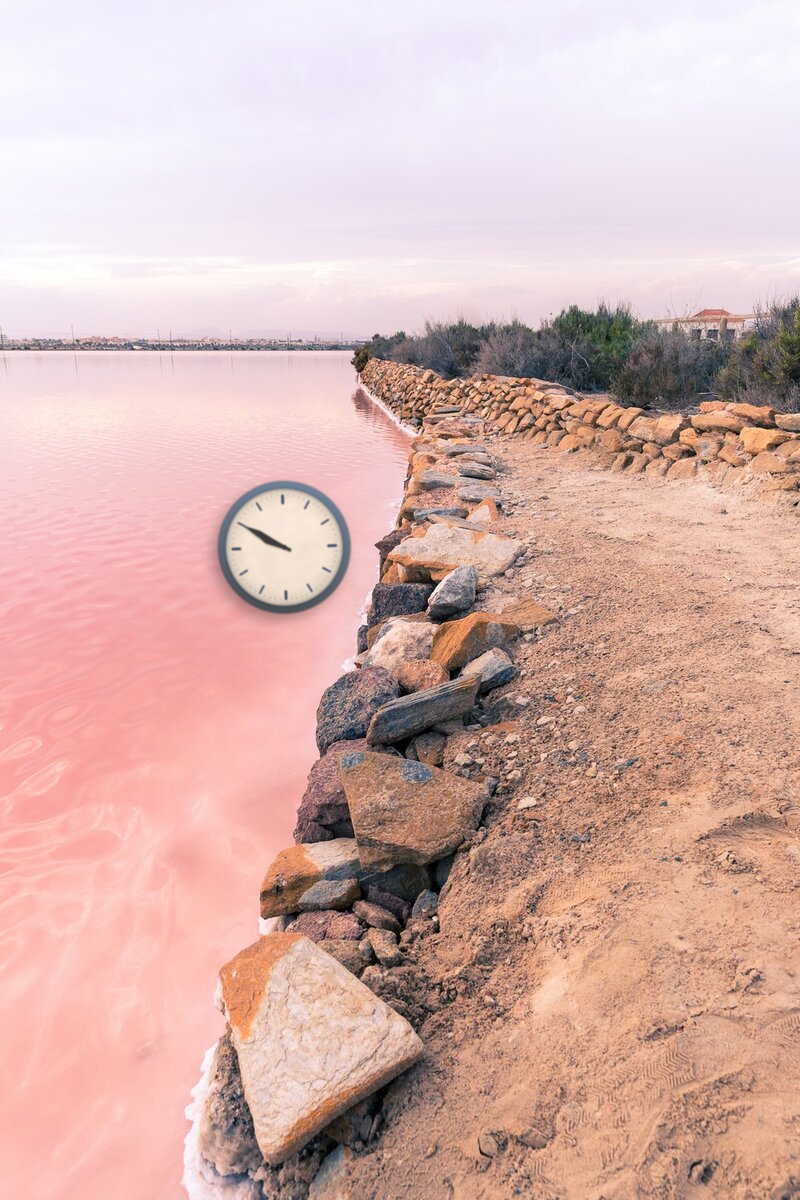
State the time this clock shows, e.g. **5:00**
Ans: **9:50**
